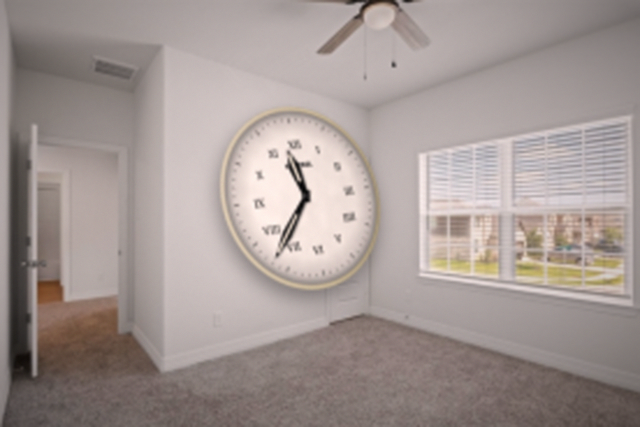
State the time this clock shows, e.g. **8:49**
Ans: **11:37**
